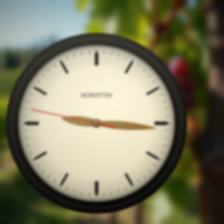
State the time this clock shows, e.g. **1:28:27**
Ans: **9:15:47**
